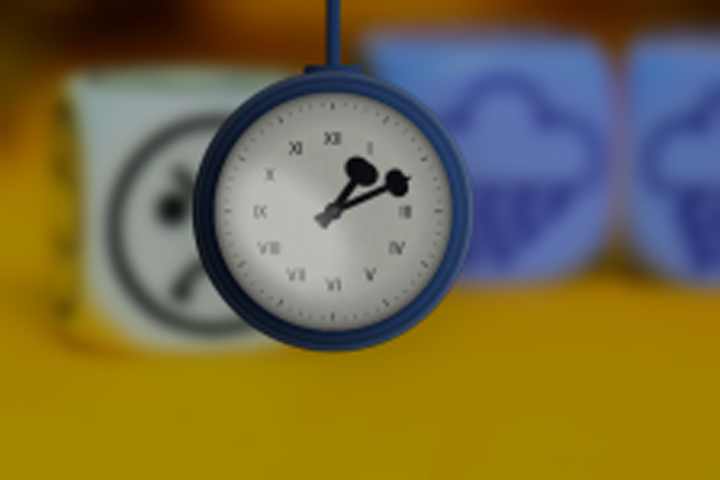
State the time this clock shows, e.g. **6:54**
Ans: **1:11**
